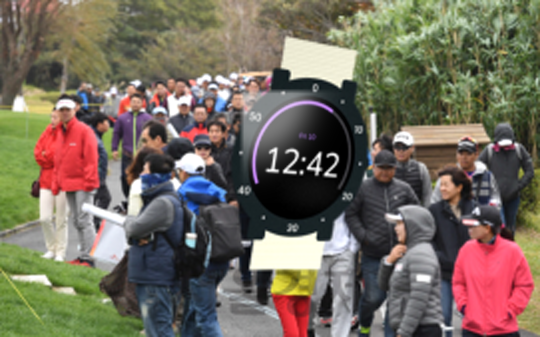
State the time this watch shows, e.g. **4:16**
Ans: **12:42**
